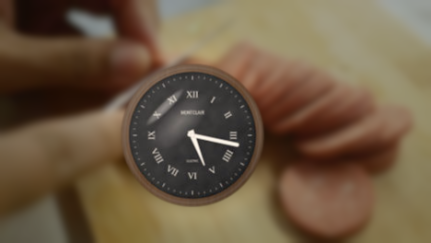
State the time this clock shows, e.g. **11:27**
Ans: **5:17**
